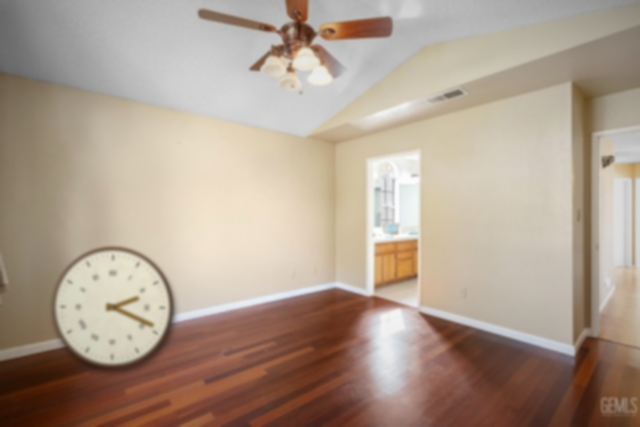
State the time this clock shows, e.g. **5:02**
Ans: **2:19**
